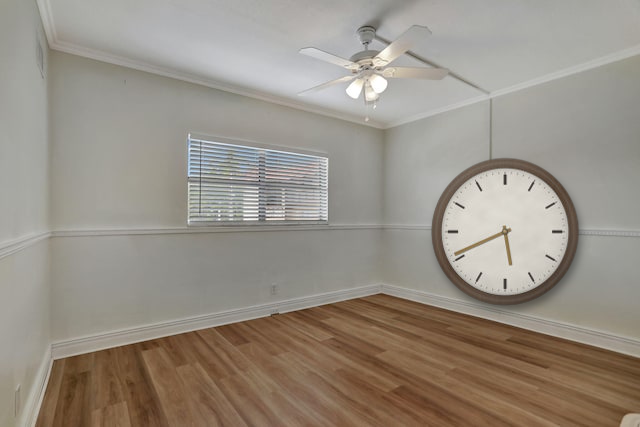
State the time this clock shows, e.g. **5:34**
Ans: **5:41**
